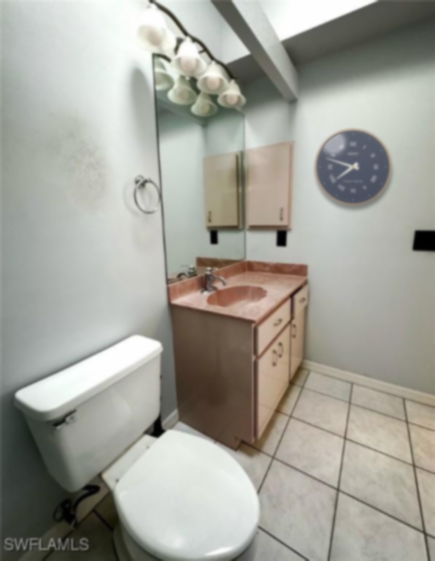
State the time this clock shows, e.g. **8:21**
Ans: **7:48**
